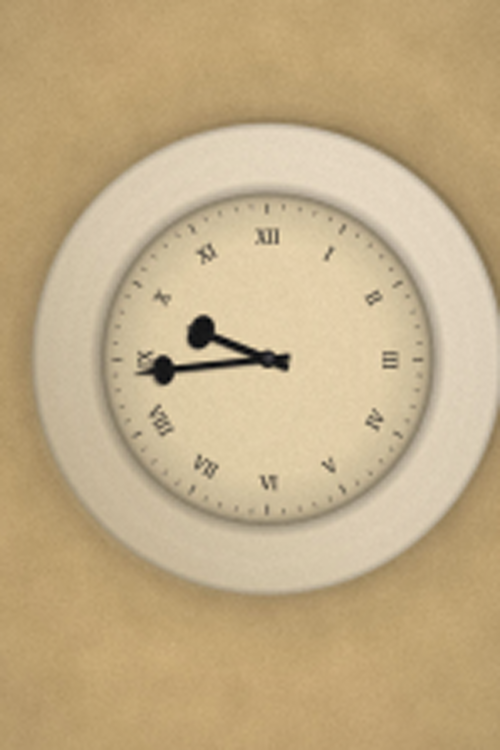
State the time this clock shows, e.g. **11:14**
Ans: **9:44**
